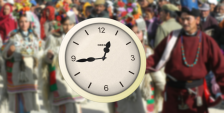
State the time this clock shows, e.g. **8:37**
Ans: **12:44**
